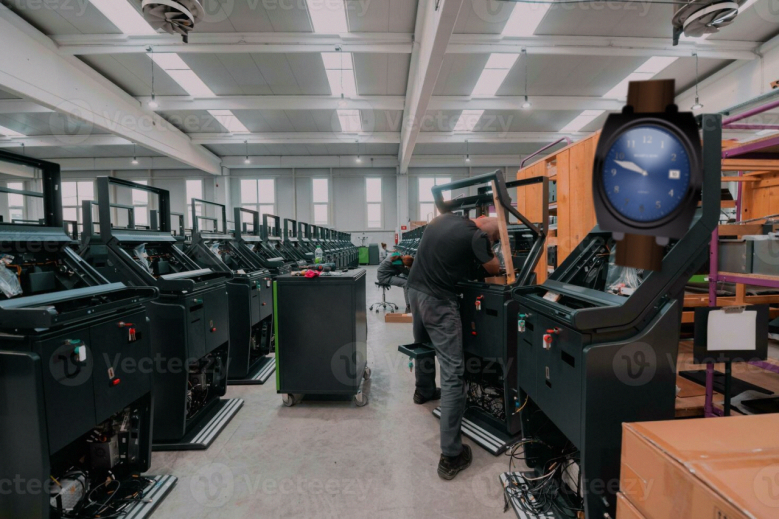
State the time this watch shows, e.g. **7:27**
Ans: **9:48**
